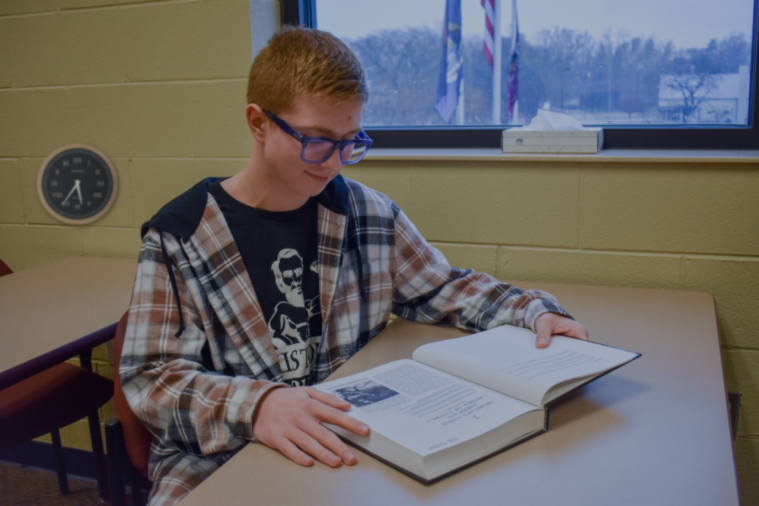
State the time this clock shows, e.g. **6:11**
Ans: **5:36**
